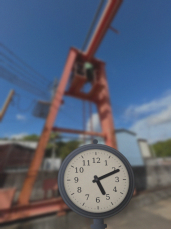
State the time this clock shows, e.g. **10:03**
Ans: **5:11**
